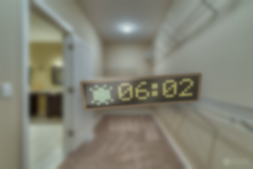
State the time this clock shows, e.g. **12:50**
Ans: **6:02**
